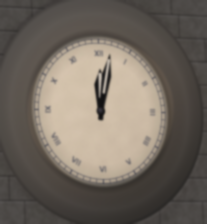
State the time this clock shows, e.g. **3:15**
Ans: **12:02**
